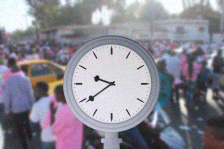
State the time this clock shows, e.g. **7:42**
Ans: **9:39**
